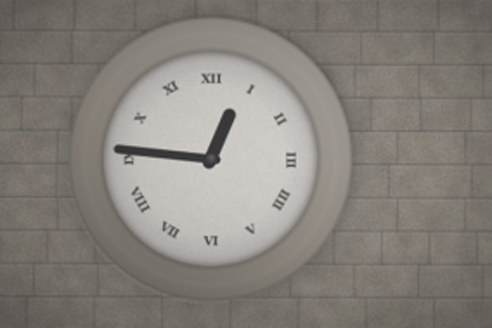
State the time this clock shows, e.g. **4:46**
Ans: **12:46**
